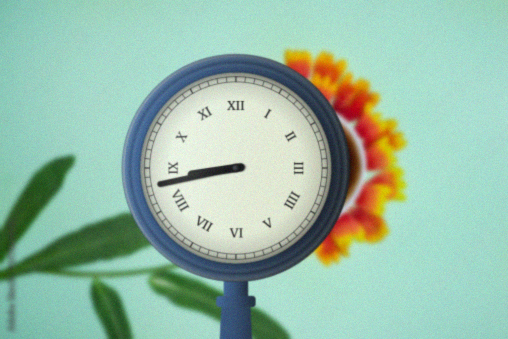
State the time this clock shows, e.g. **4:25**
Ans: **8:43**
